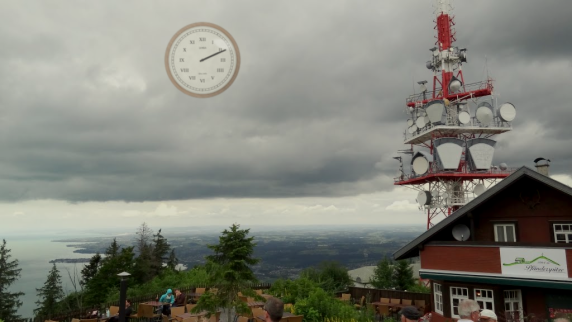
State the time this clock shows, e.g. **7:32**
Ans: **2:11**
